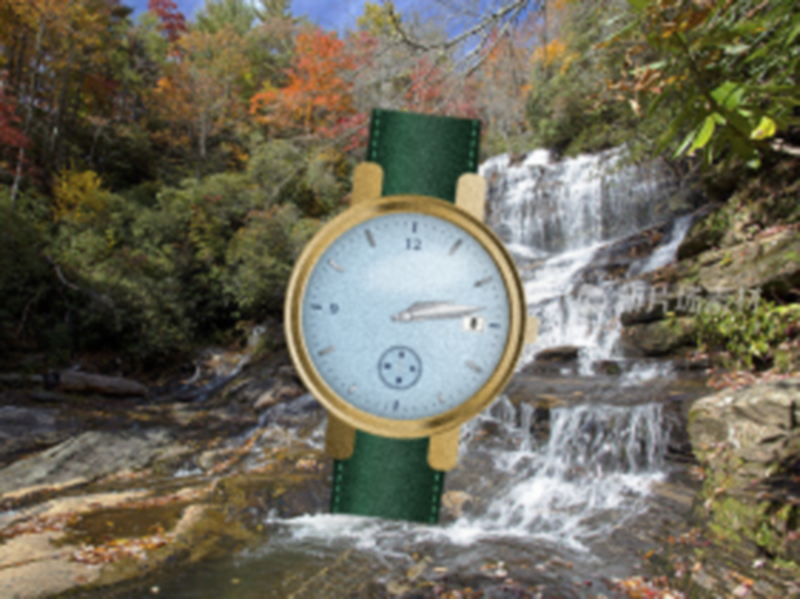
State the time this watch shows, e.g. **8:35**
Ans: **2:13**
